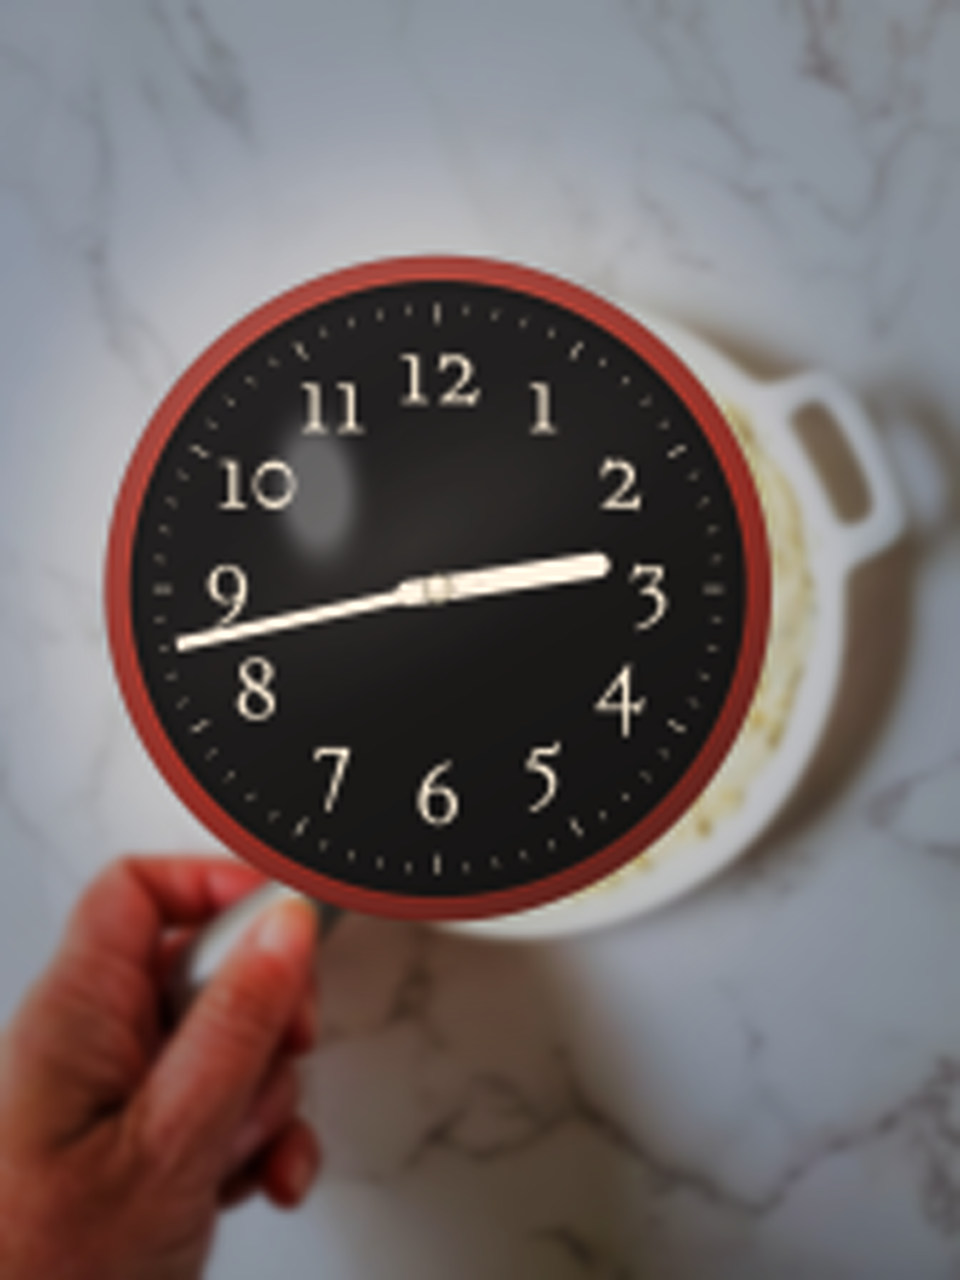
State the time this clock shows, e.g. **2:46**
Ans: **2:43**
